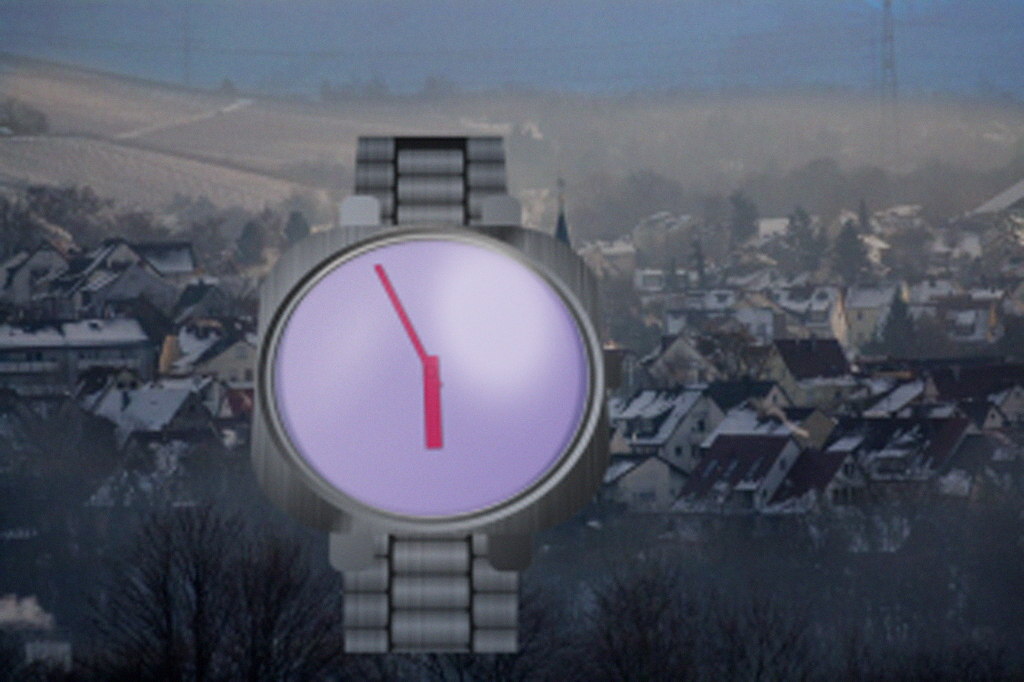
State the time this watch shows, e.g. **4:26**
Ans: **5:56**
